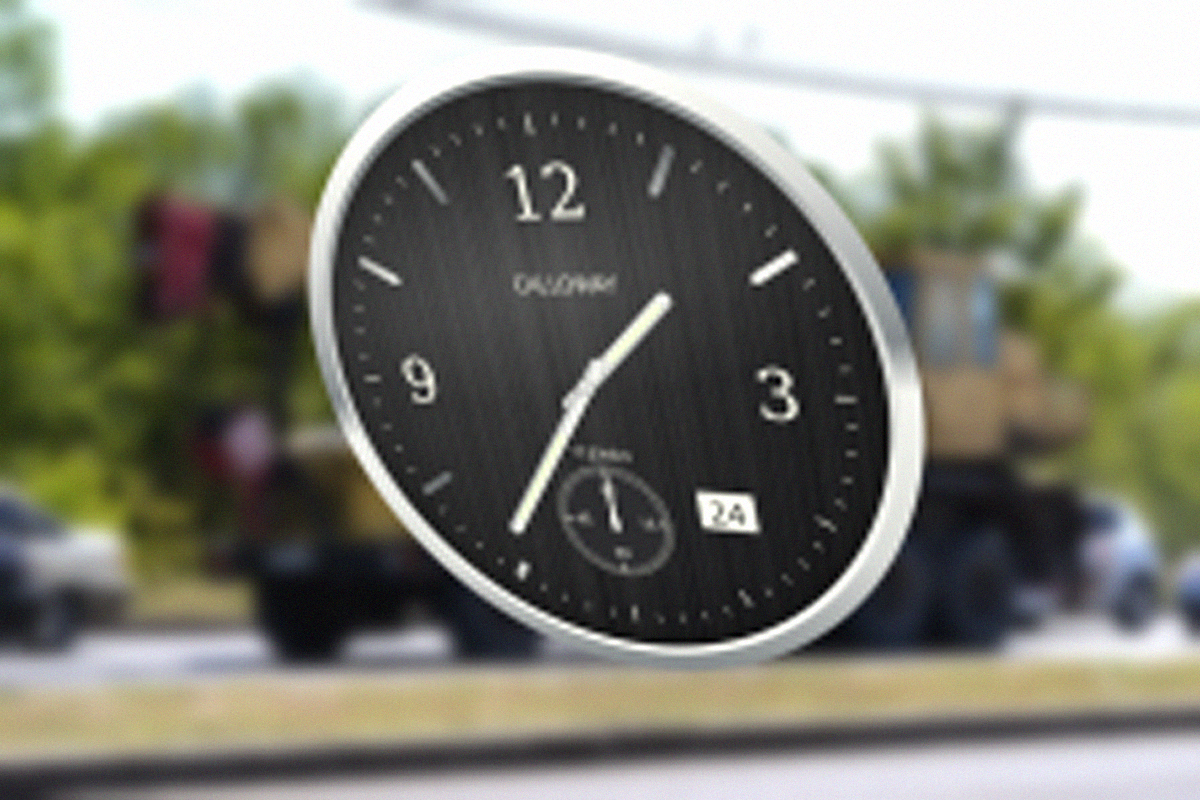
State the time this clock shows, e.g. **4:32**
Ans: **1:36**
